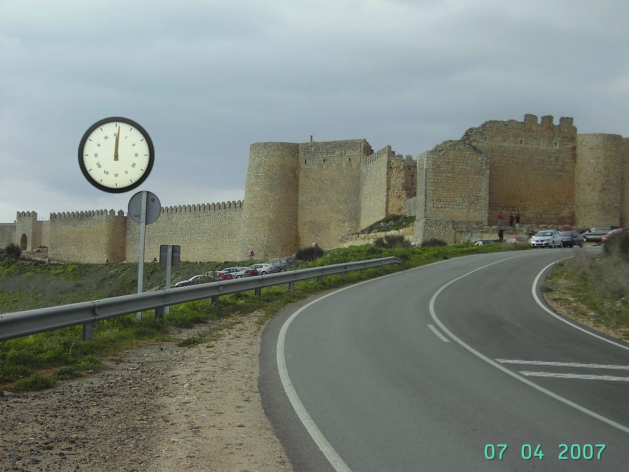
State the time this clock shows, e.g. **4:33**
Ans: **12:01**
